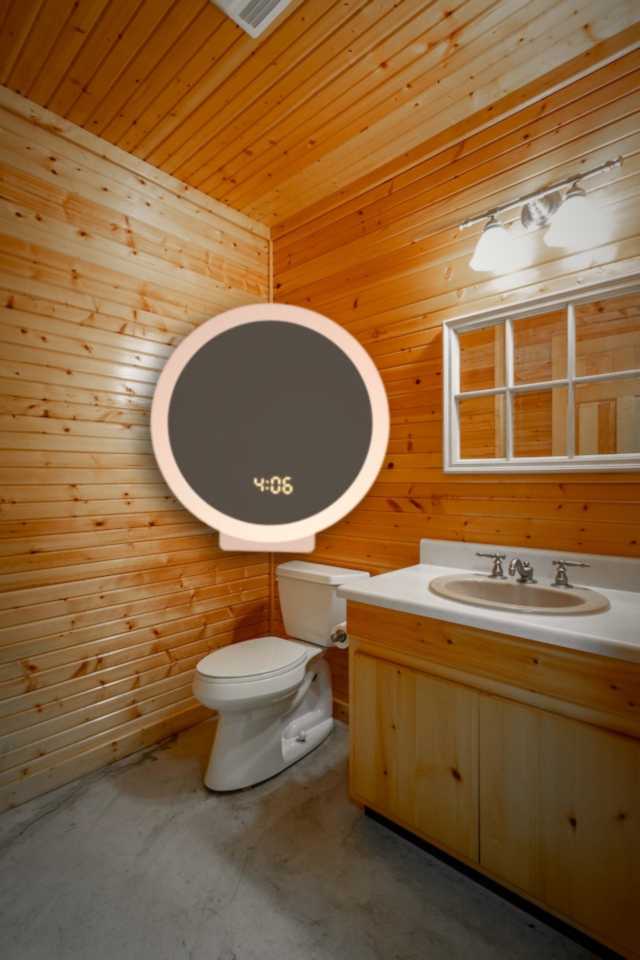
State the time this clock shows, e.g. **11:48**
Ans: **4:06**
